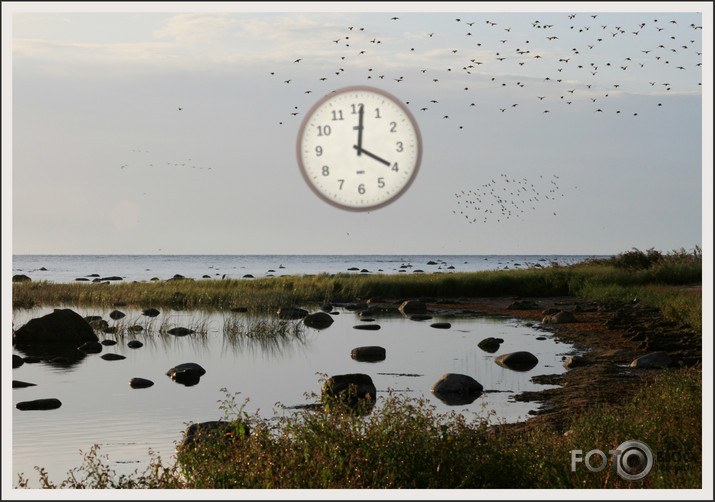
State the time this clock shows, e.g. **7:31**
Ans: **4:01**
